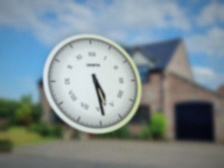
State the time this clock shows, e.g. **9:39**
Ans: **5:29**
